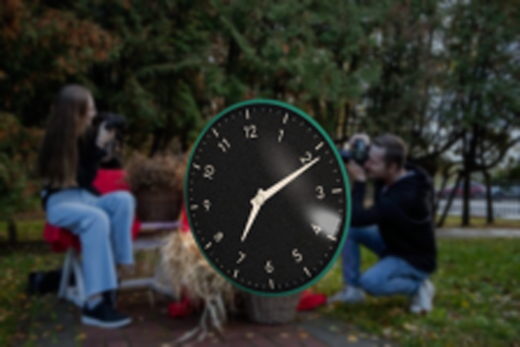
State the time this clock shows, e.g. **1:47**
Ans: **7:11**
